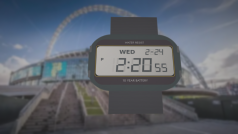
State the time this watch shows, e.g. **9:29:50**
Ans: **2:20:55**
